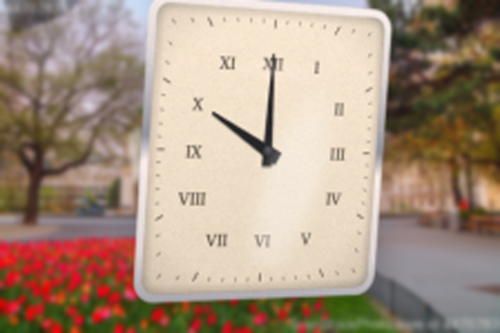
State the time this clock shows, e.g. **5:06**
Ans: **10:00**
